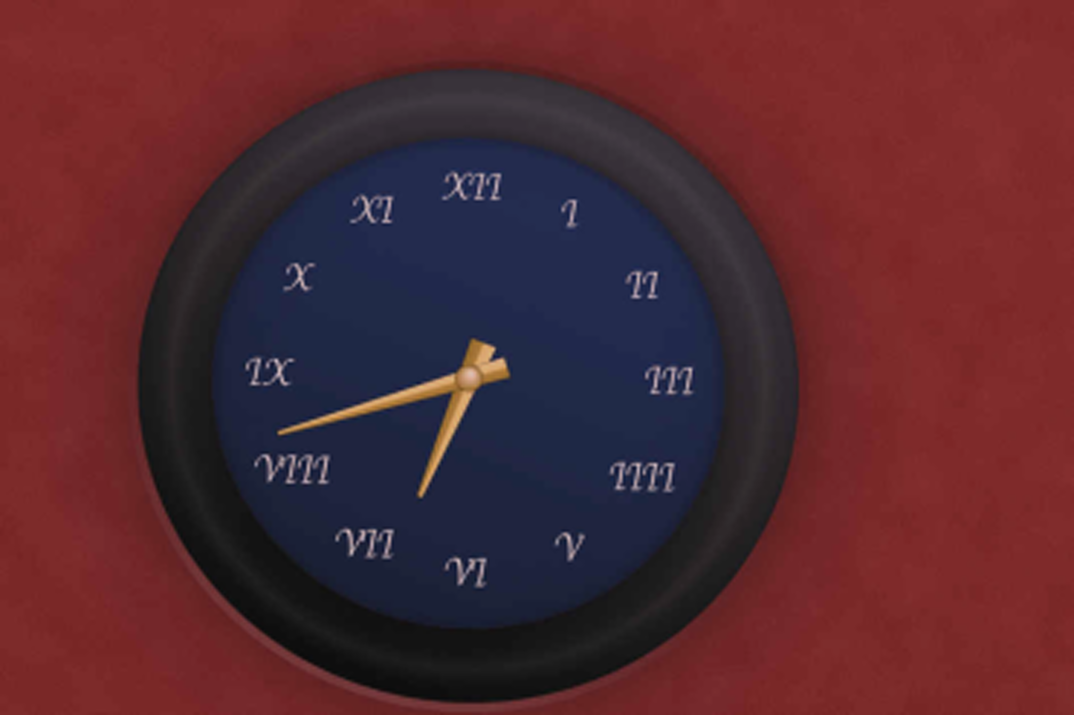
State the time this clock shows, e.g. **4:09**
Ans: **6:42**
